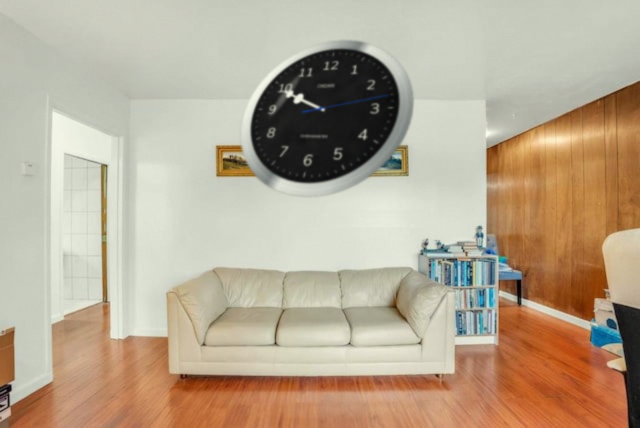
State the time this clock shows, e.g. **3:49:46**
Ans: **9:49:13**
